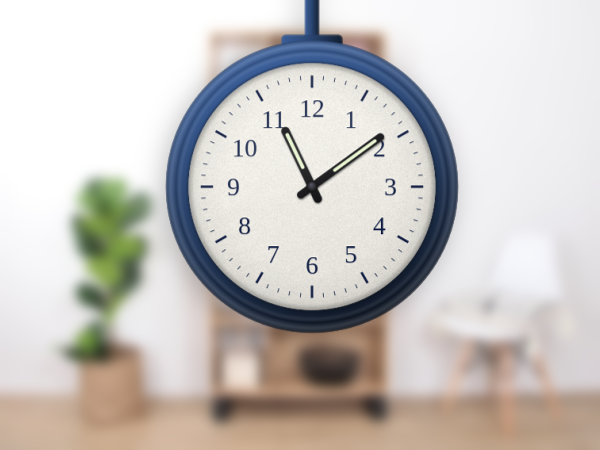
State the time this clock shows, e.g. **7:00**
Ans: **11:09**
